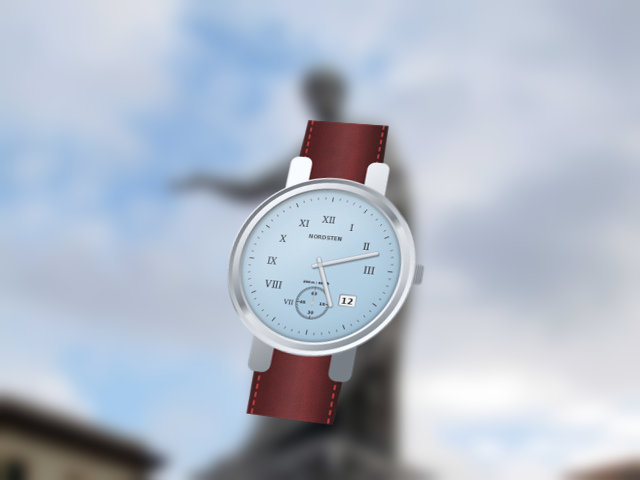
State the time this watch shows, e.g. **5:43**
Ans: **5:12**
